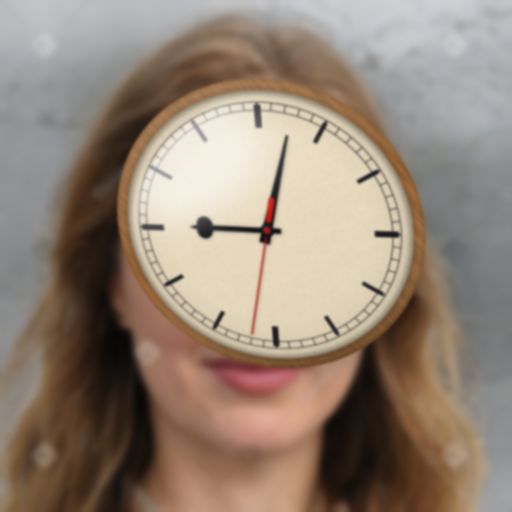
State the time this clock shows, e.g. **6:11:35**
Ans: **9:02:32**
